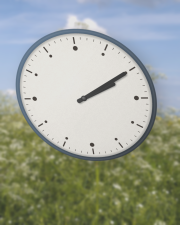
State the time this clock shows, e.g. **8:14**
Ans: **2:10**
